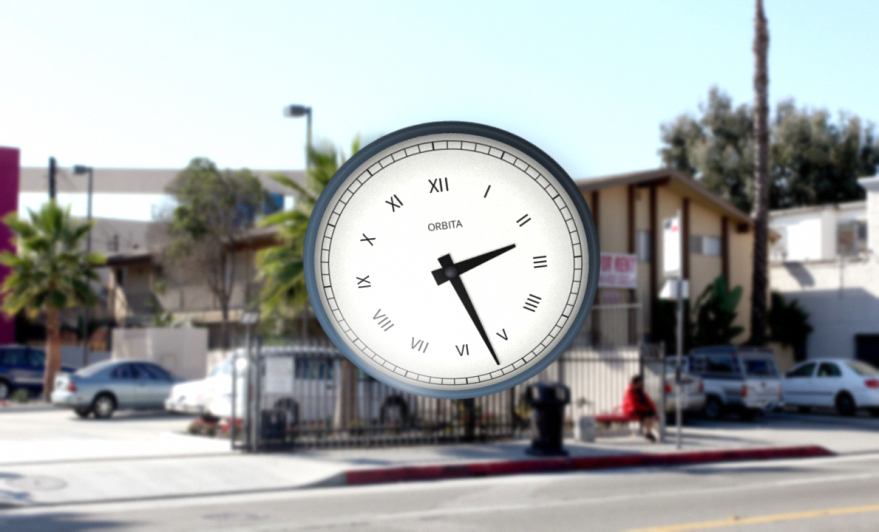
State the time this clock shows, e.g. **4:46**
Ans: **2:27**
